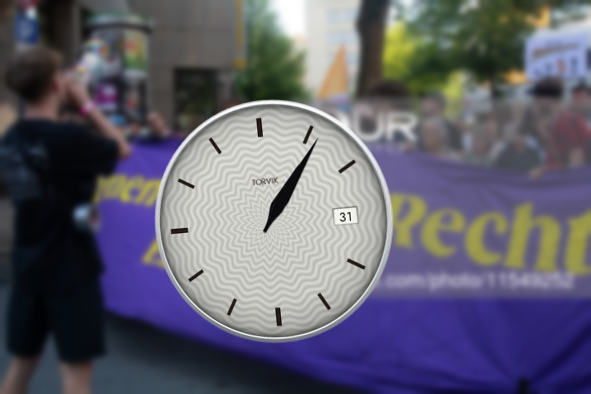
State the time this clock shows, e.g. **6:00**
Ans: **1:06**
